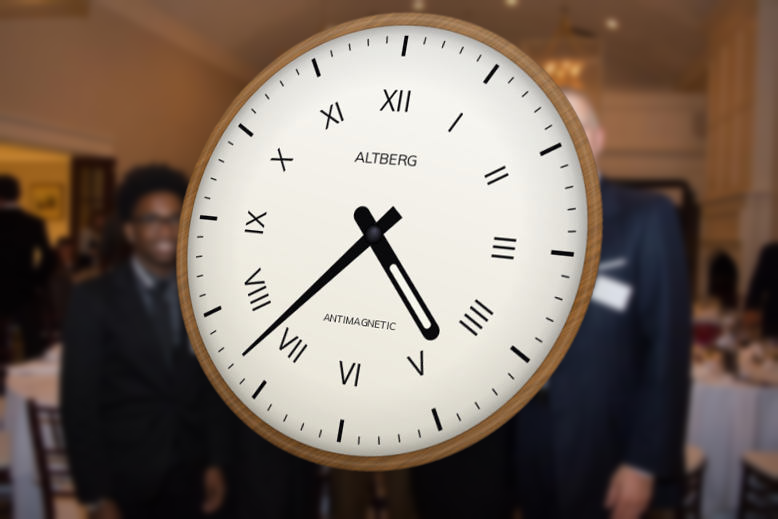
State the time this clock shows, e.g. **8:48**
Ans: **4:37**
